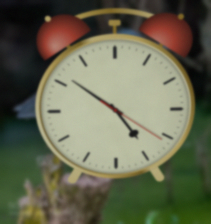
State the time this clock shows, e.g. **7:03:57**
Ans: **4:51:21**
